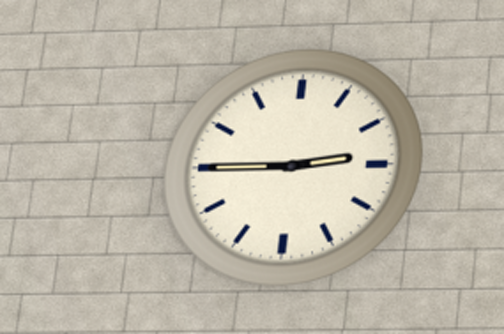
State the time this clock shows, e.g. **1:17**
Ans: **2:45**
